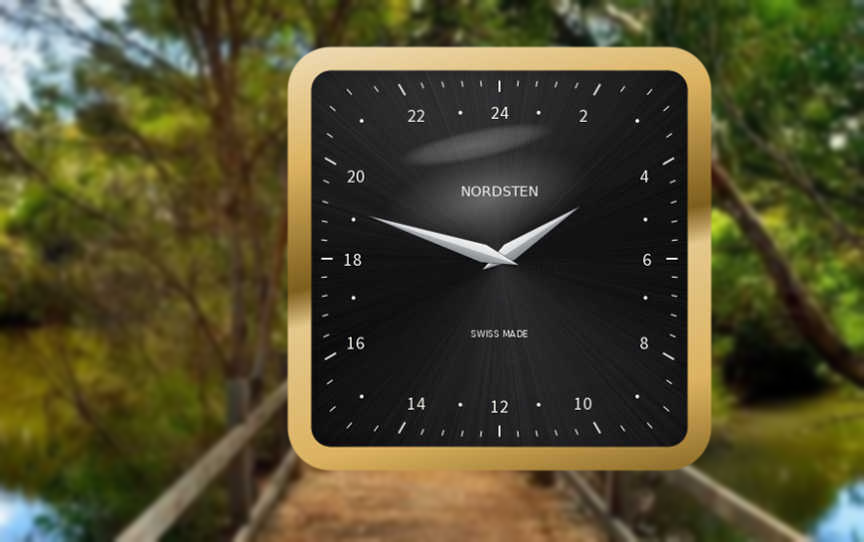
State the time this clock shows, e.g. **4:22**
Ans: **3:48**
